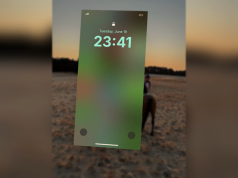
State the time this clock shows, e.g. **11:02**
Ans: **23:41**
